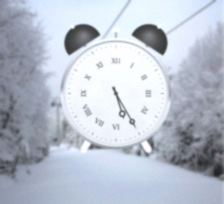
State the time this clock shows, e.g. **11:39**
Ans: **5:25**
